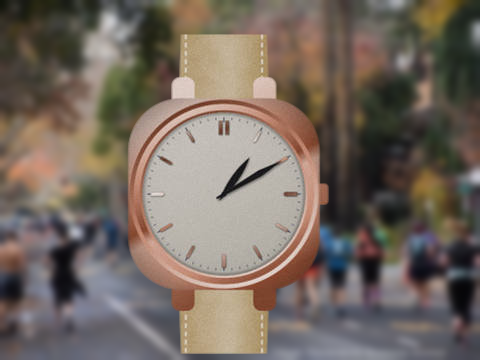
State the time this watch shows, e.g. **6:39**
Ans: **1:10**
